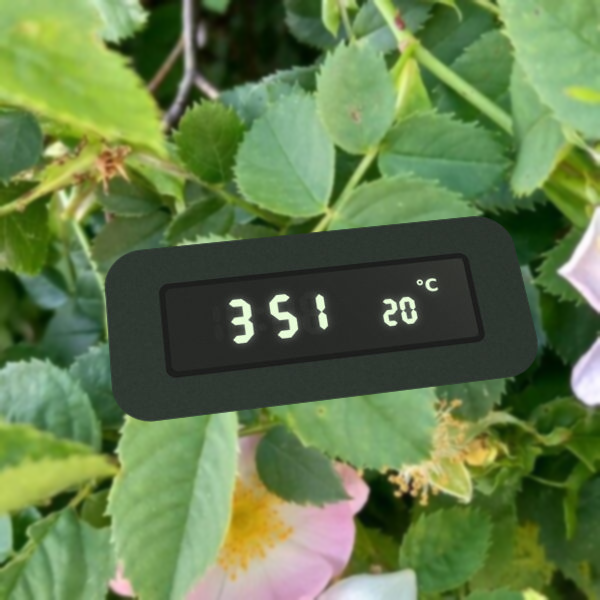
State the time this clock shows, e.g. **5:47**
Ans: **3:51**
